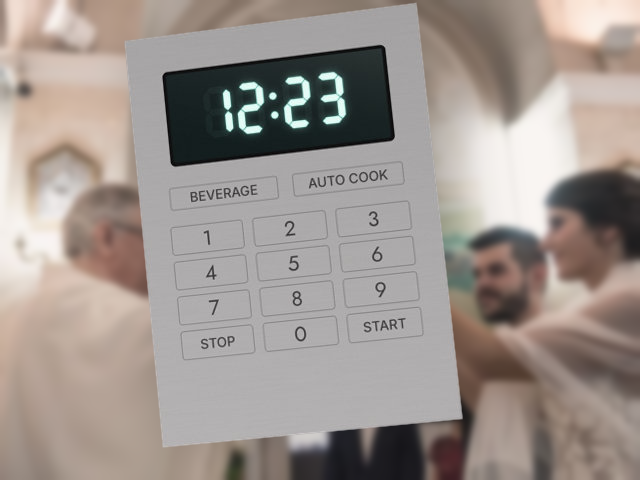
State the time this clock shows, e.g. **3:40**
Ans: **12:23**
